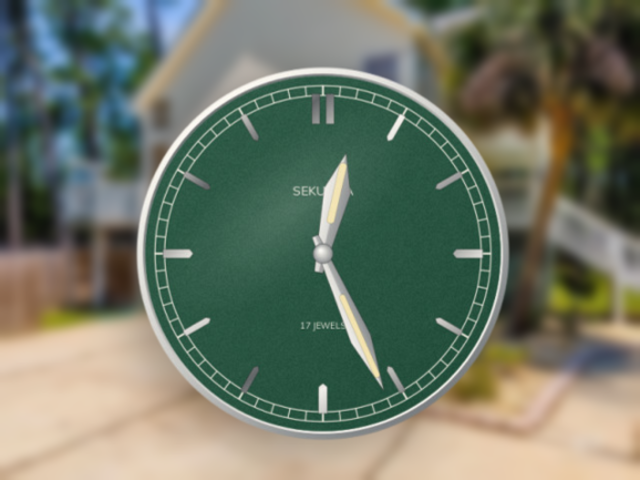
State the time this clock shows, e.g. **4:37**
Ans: **12:26**
